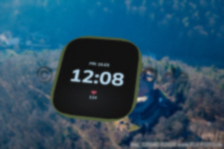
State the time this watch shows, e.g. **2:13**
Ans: **12:08**
